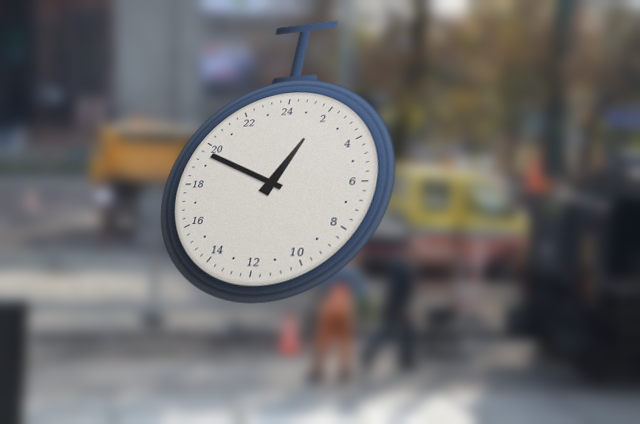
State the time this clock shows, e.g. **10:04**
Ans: **1:49**
